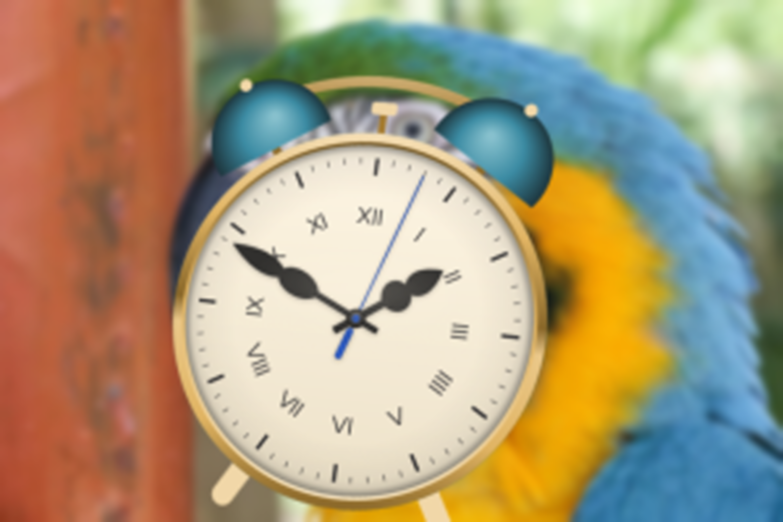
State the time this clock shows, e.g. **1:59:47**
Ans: **1:49:03**
